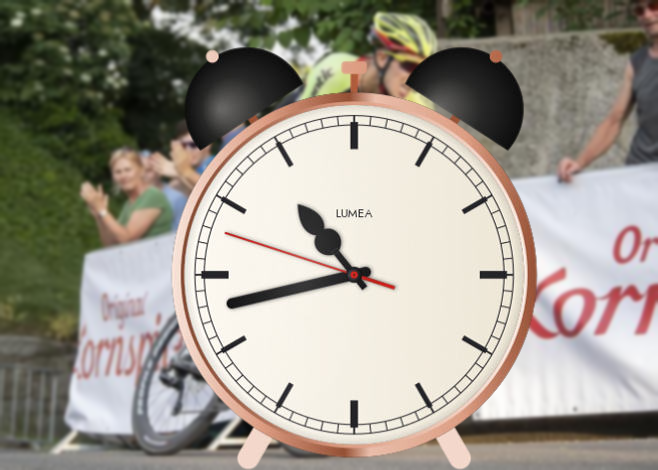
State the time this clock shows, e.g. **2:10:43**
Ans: **10:42:48**
